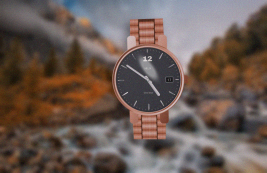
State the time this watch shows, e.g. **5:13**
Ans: **4:51**
